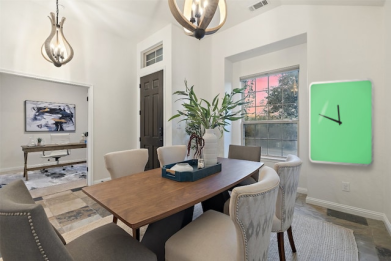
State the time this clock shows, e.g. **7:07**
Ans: **11:48**
